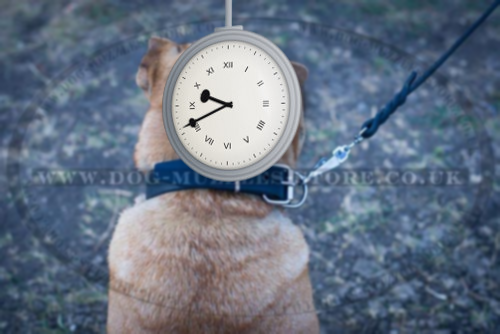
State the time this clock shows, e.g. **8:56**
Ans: **9:41**
